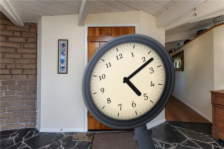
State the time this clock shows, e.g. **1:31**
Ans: **5:12**
